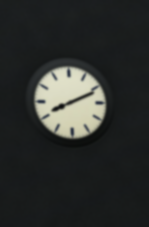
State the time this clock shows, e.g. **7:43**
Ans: **8:11**
